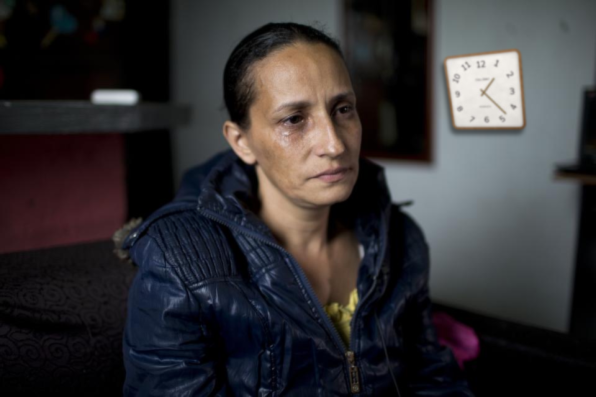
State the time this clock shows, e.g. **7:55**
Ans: **1:23**
